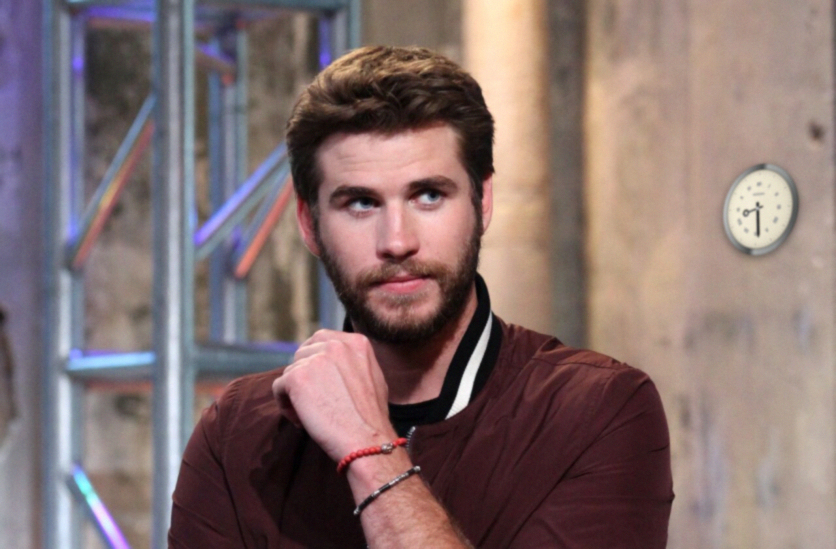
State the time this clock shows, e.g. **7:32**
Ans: **8:29**
